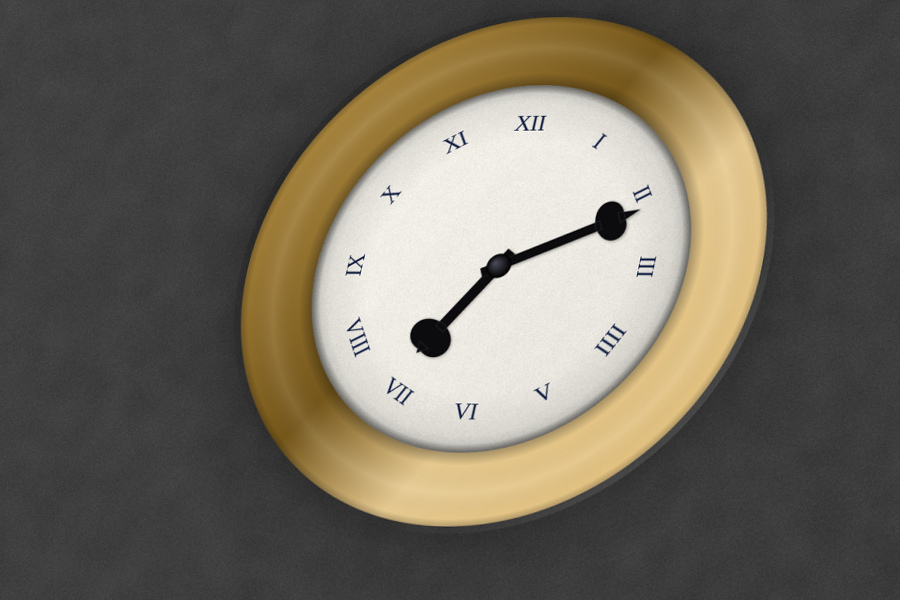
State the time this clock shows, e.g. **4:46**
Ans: **7:11**
